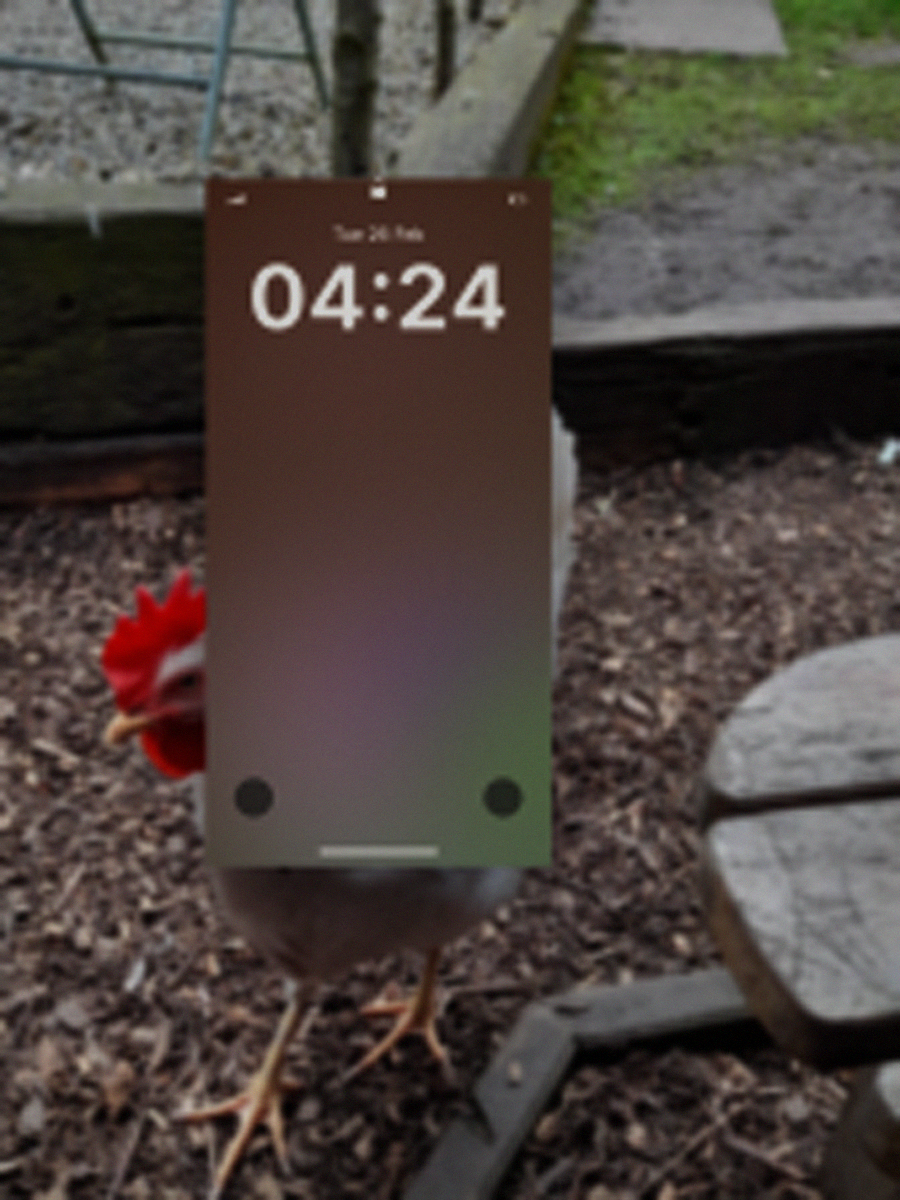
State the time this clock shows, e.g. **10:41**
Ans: **4:24**
